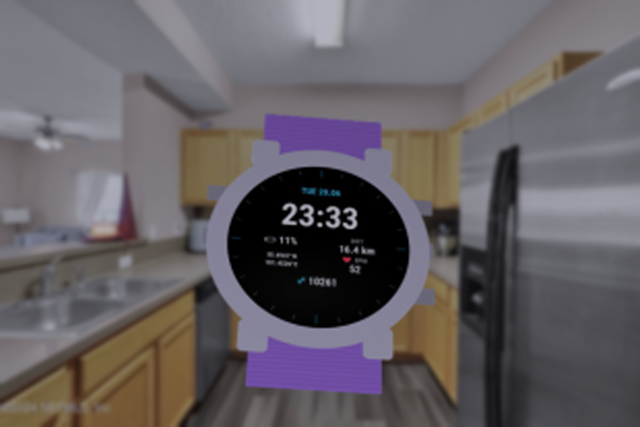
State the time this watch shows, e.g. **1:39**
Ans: **23:33**
